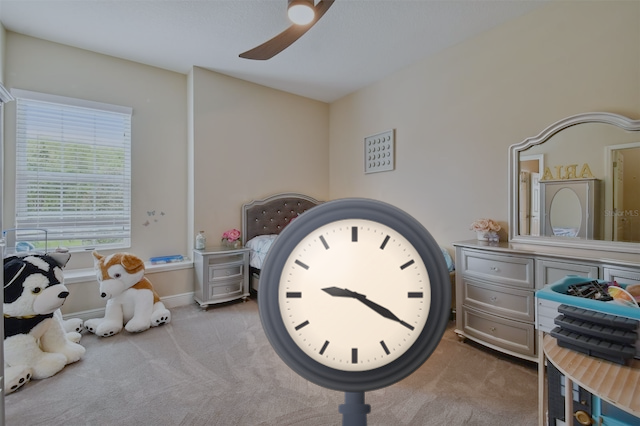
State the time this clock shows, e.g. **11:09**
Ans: **9:20**
